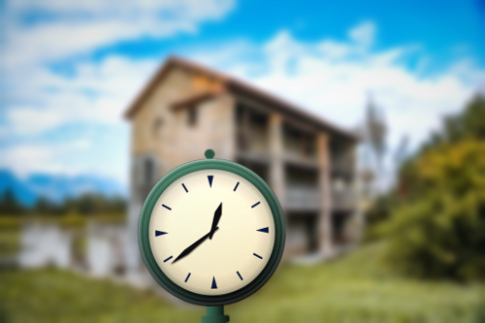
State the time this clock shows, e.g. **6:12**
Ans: **12:39**
